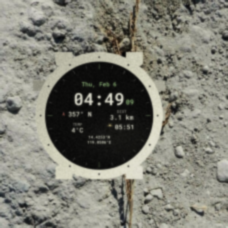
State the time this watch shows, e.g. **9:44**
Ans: **4:49**
